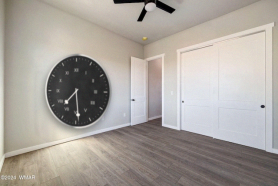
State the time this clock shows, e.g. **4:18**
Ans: **7:29**
